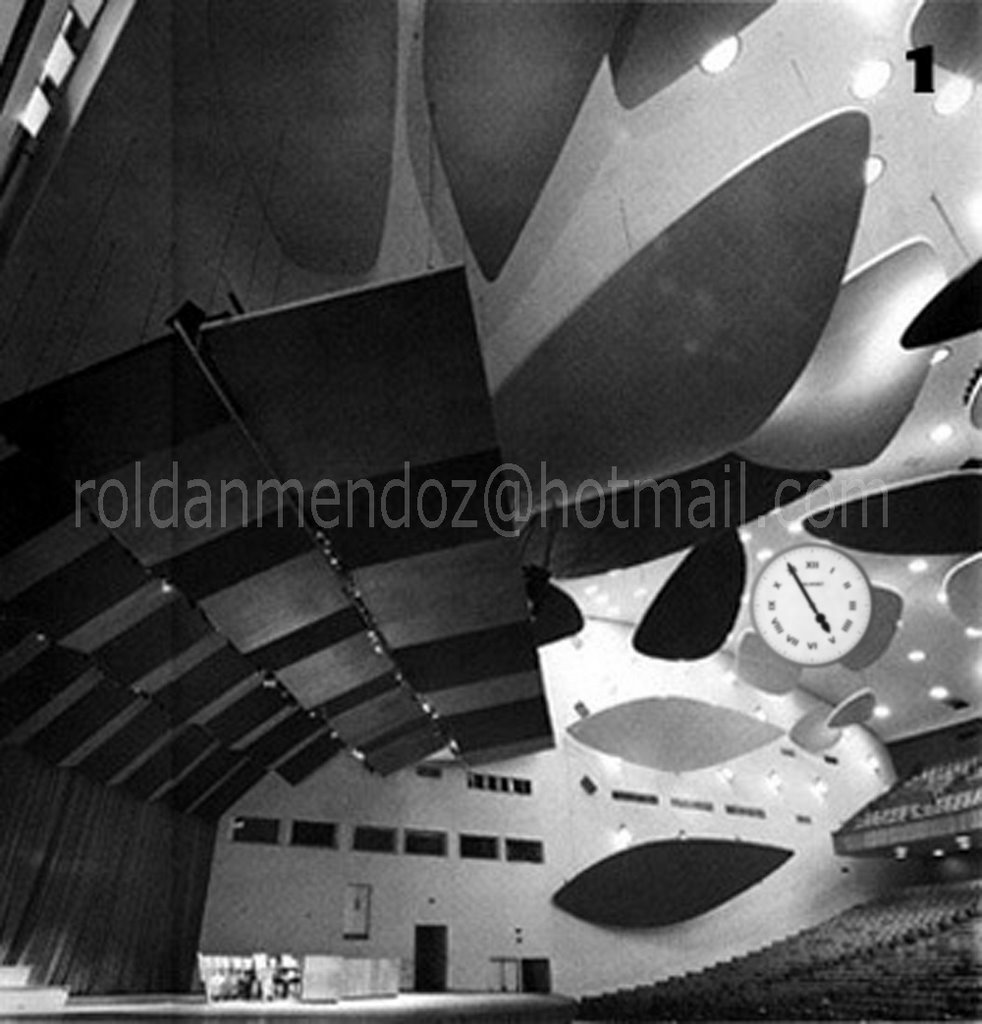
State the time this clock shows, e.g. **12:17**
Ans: **4:55**
